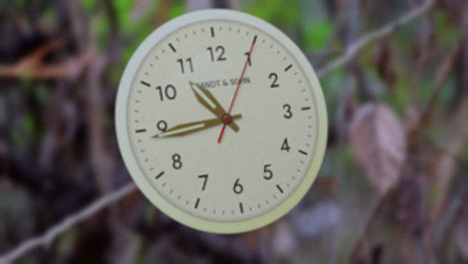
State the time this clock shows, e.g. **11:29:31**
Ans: **10:44:05**
